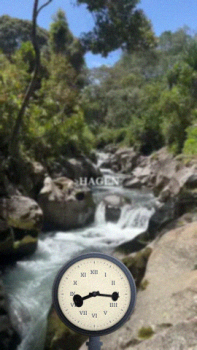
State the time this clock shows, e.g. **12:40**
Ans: **8:16**
